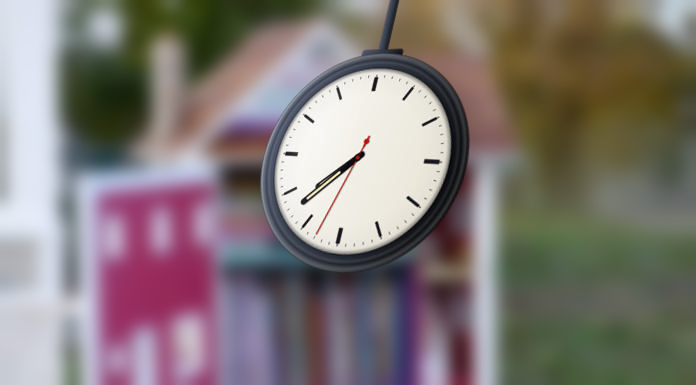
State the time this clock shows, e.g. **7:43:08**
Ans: **7:37:33**
